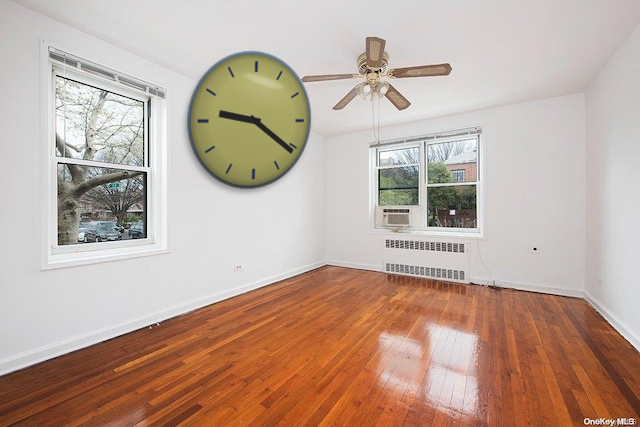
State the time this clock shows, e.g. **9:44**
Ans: **9:21**
